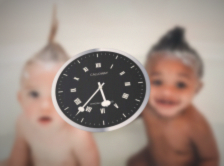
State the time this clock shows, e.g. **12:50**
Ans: **5:37**
